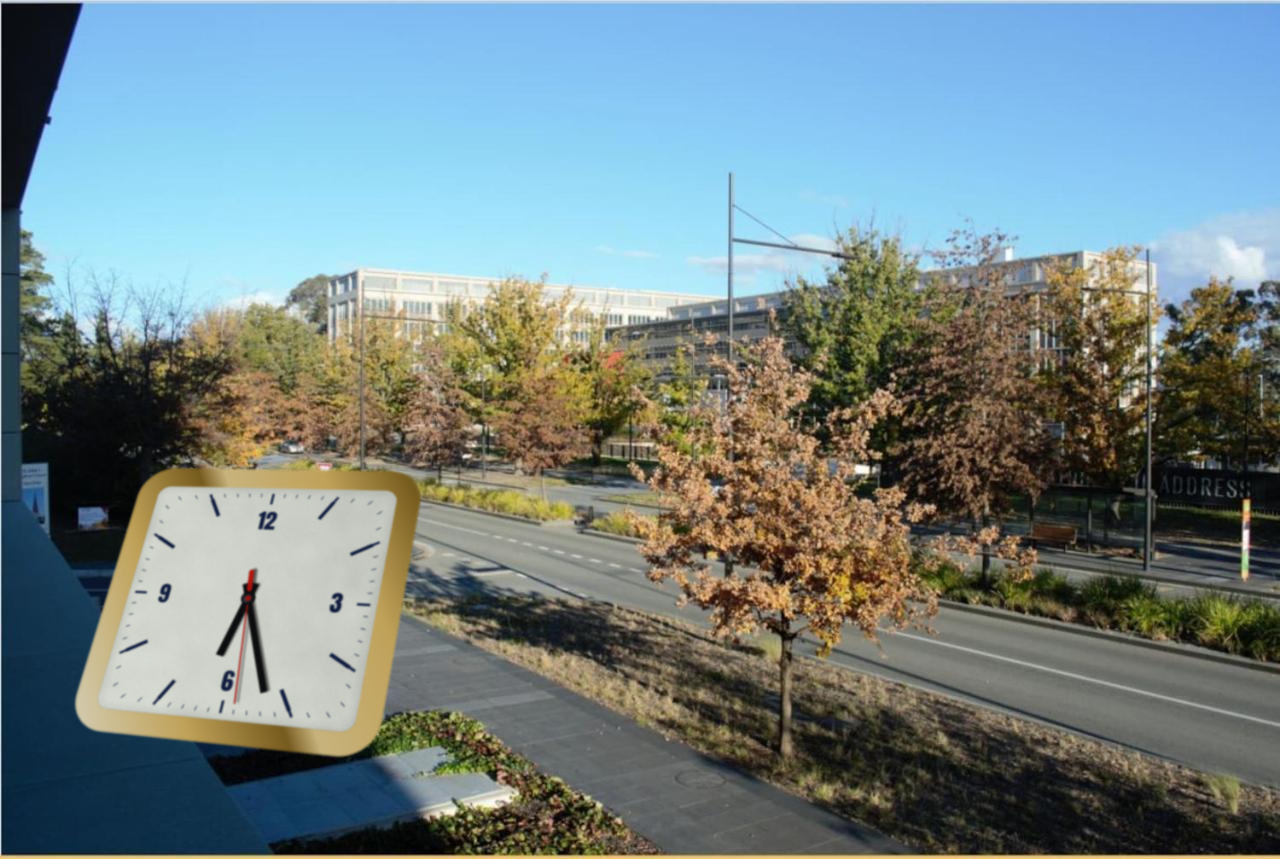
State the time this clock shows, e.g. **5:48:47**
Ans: **6:26:29**
